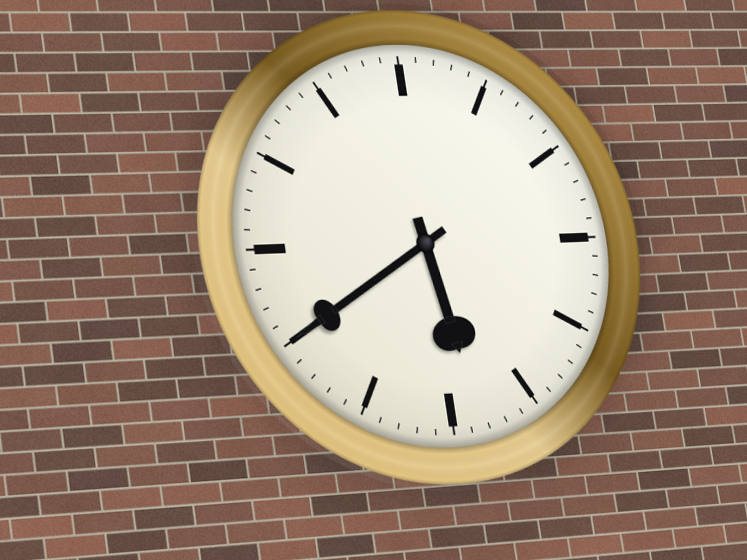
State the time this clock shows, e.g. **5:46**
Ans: **5:40**
